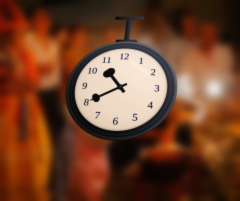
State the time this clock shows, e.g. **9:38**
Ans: **10:40**
